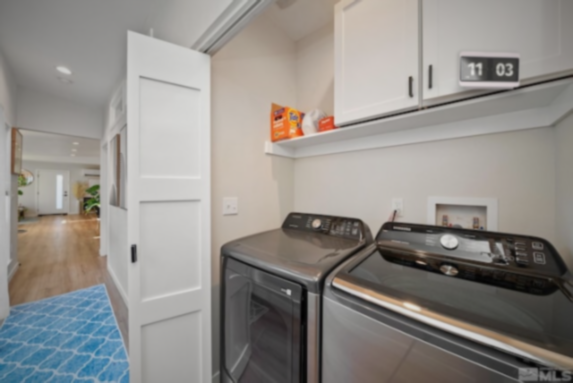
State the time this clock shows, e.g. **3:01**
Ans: **11:03**
